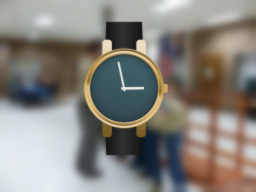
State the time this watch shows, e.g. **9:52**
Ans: **2:58**
